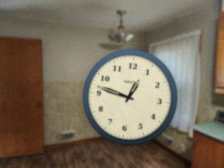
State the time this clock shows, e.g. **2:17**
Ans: **12:47**
